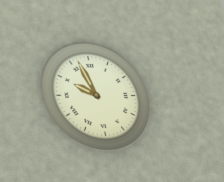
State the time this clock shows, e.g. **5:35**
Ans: **9:57**
